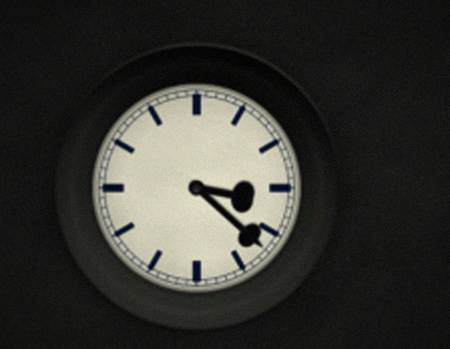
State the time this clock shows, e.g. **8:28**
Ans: **3:22**
